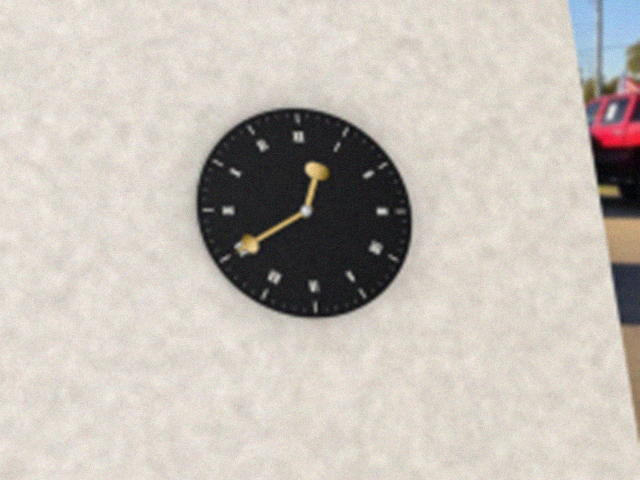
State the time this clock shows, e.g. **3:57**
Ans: **12:40**
